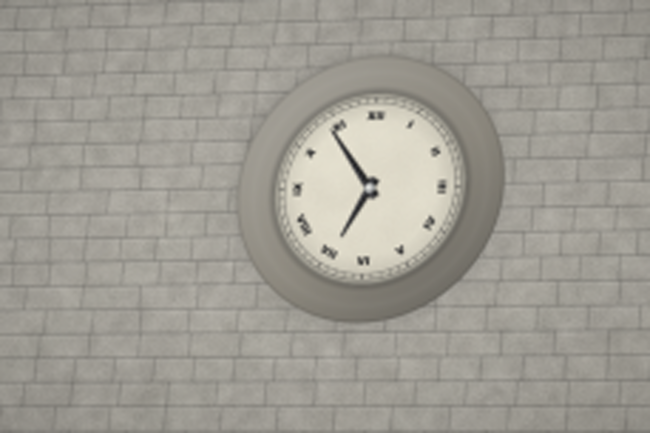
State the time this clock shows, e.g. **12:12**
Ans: **6:54**
